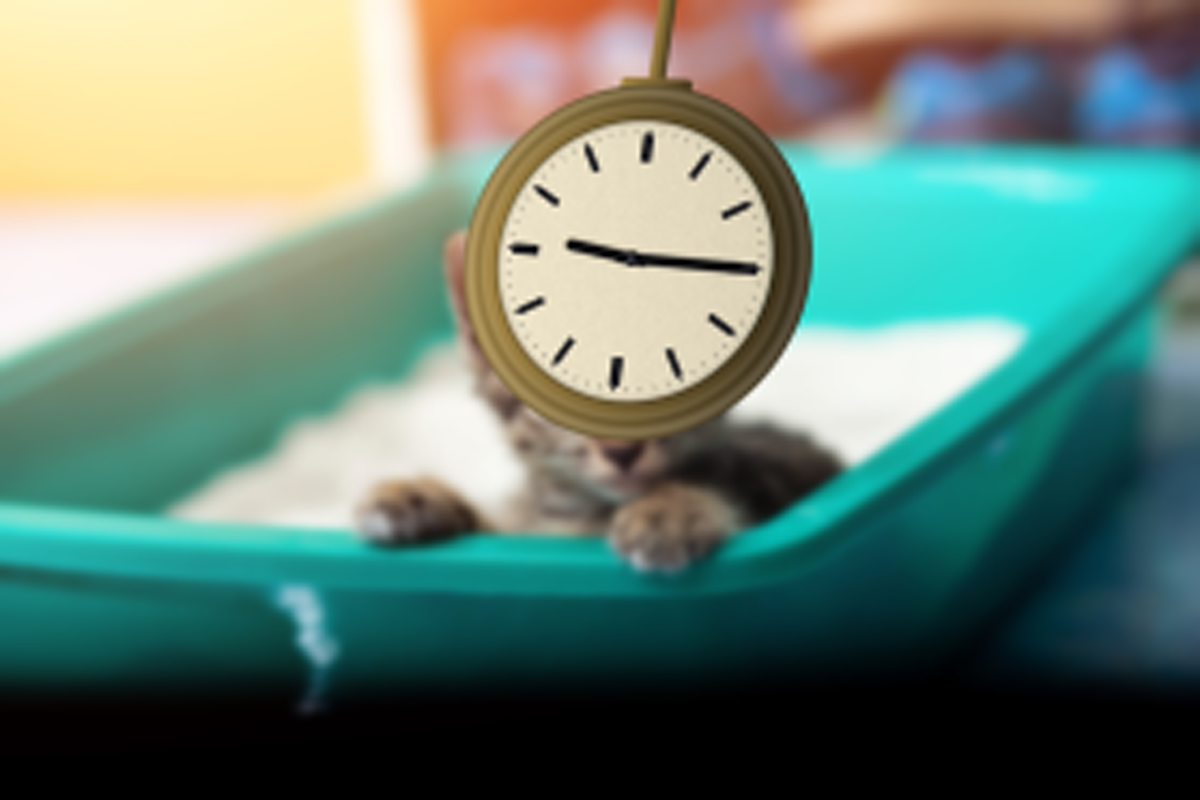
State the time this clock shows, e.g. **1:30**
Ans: **9:15**
